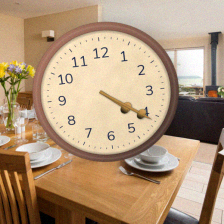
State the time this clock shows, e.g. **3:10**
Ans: **4:21**
